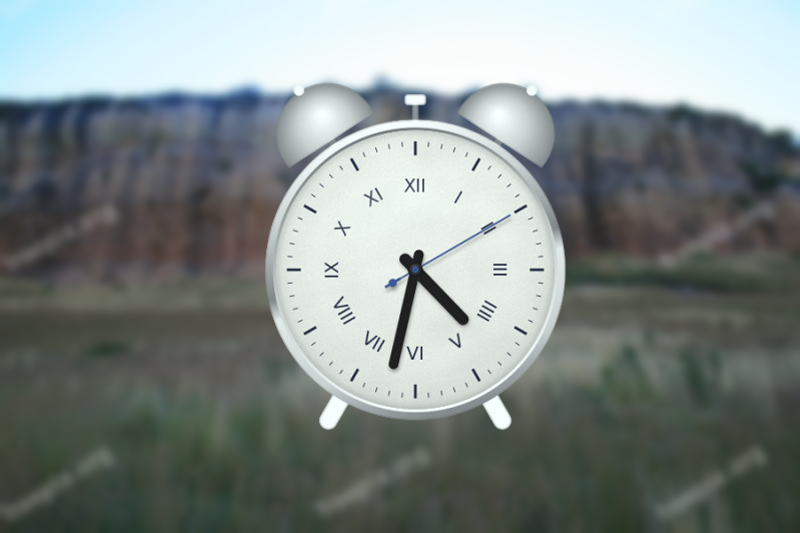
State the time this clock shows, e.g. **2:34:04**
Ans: **4:32:10**
